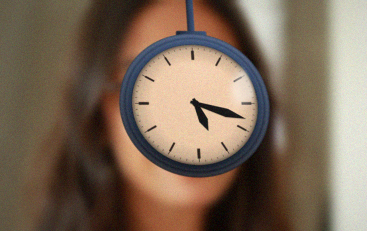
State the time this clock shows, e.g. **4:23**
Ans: **5:18**
